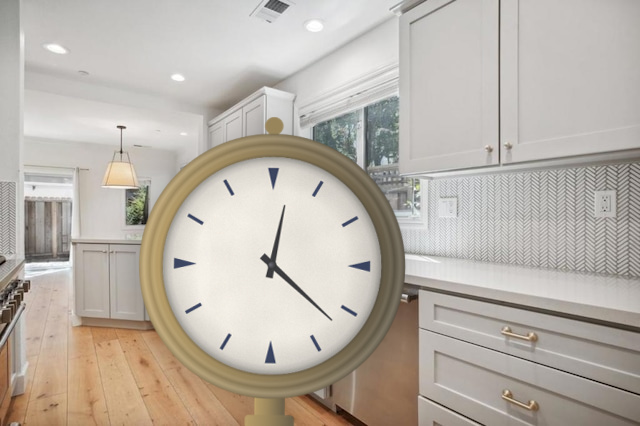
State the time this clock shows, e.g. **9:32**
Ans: **12:22**
